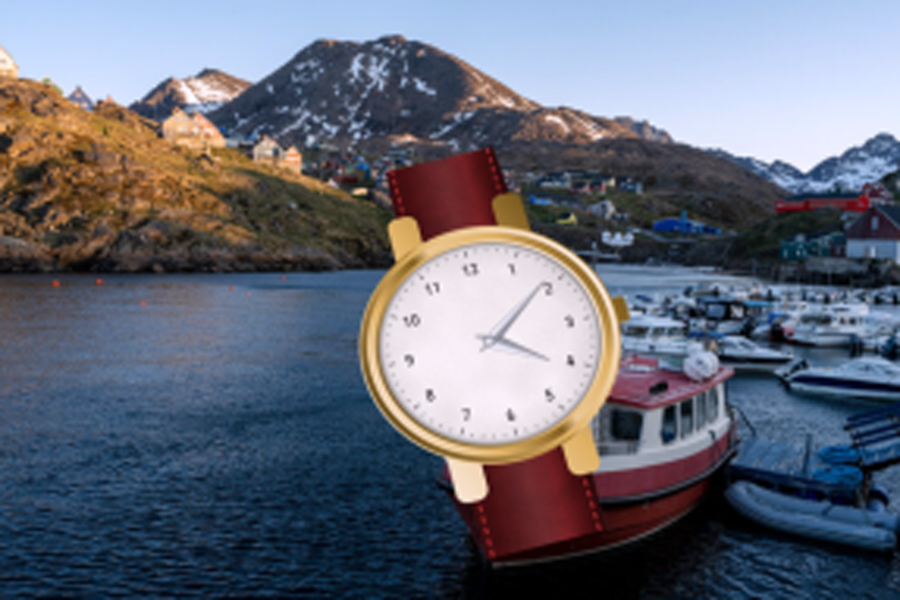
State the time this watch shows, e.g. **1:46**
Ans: **4:09**
